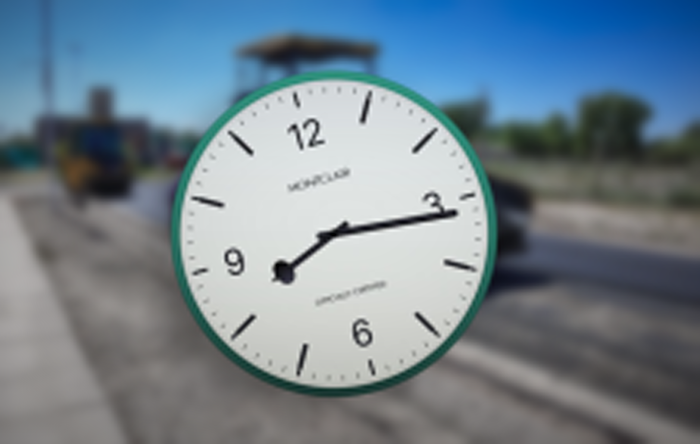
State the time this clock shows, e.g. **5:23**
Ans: **8:16**
